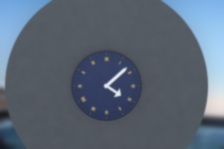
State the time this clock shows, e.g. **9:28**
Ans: **4:08**
